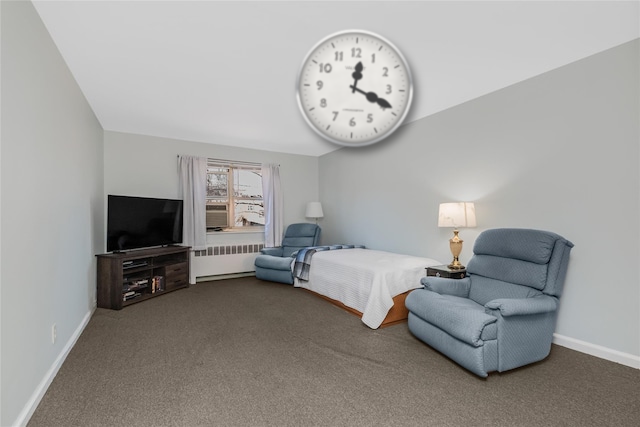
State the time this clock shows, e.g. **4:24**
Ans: **12:19**
